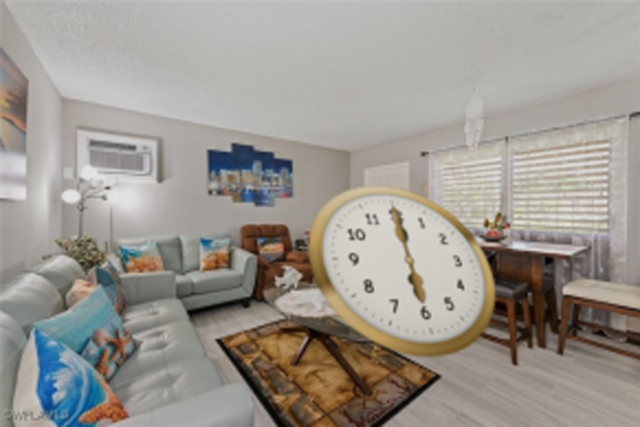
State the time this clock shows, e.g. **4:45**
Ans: **6:00**
